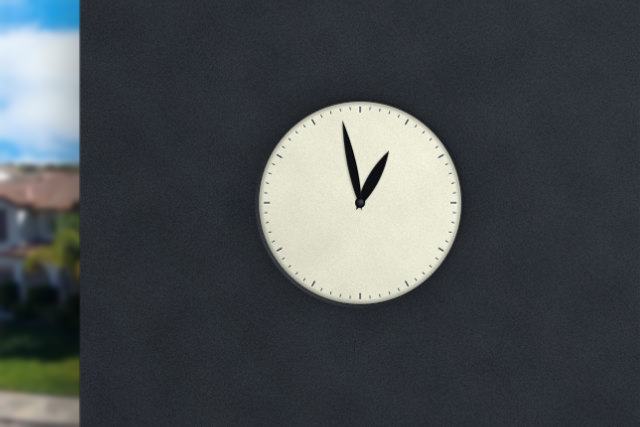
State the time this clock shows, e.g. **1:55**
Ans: **12:58**
